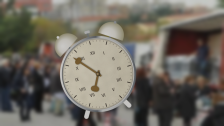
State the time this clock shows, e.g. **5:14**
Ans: **6:53**
